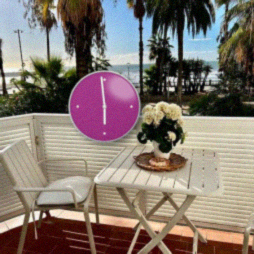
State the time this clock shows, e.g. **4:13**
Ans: **5:59**
